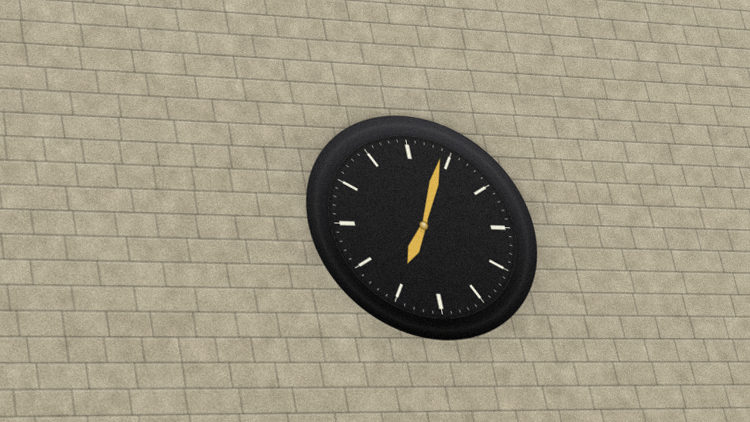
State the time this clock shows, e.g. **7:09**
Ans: **7:04**
